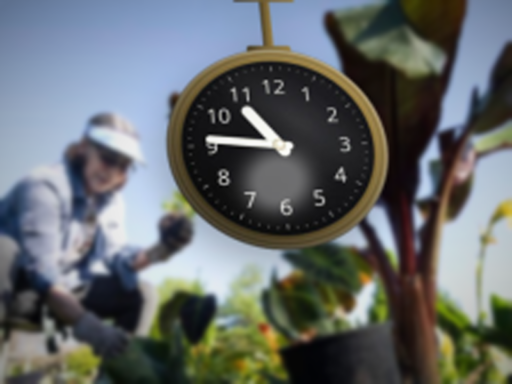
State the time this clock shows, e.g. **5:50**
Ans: **10:46**
